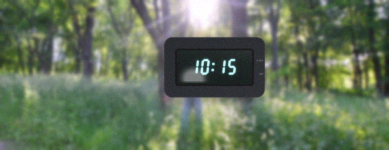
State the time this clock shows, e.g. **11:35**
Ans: **10:15**
